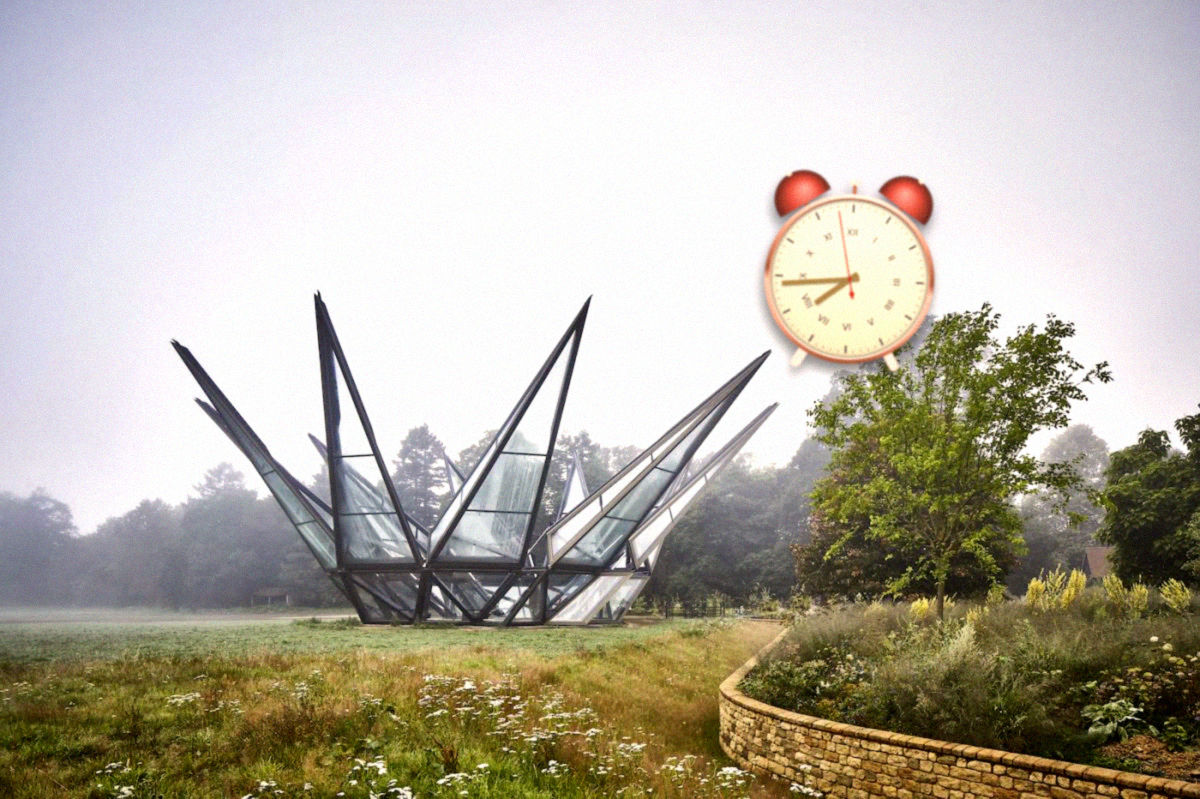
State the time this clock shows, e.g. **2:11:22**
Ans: **7:43:58**
